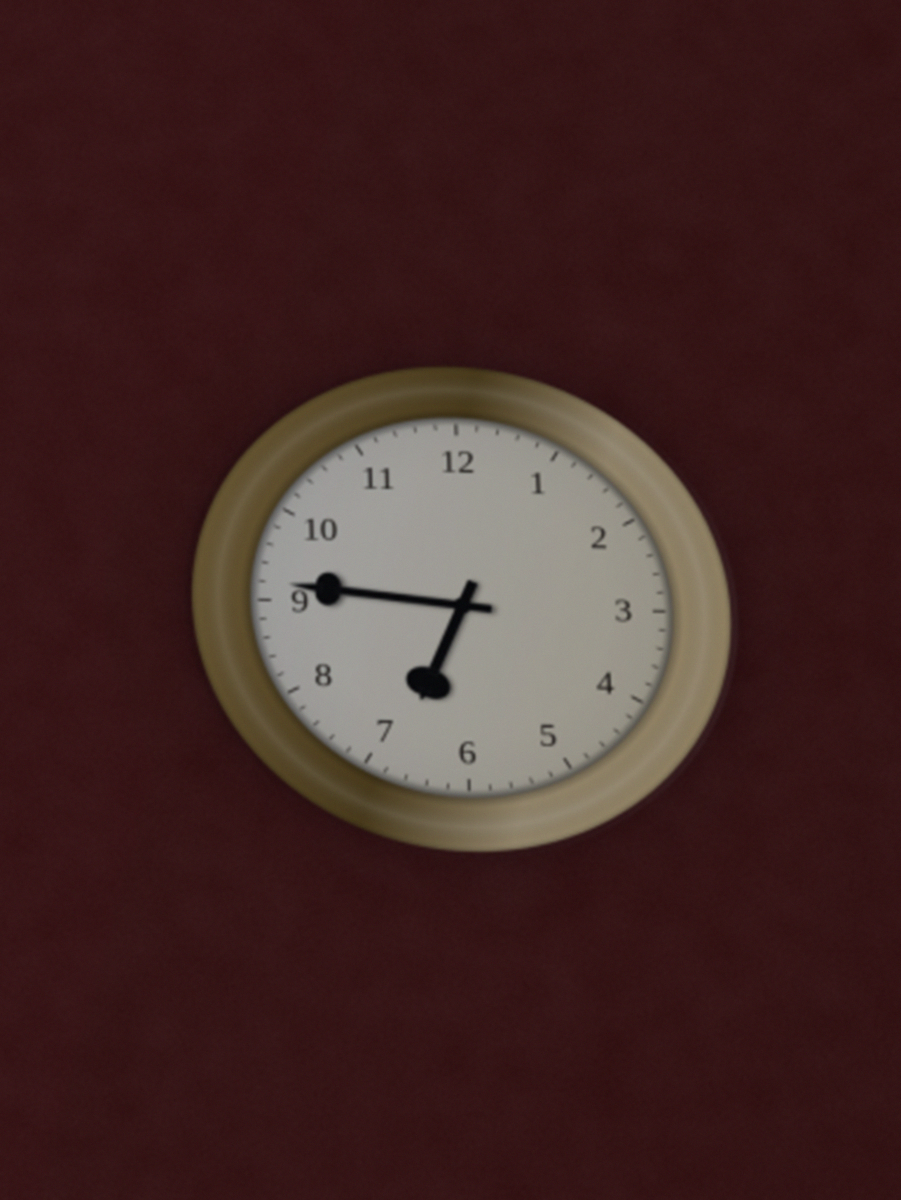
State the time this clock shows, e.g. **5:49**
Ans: **6:46**
